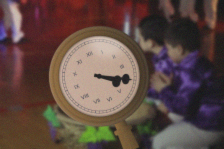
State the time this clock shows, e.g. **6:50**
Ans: **4:20**
